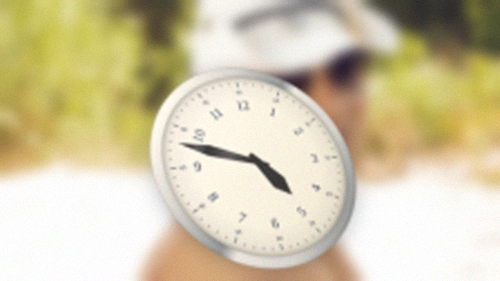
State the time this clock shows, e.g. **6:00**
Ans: **4:48**
